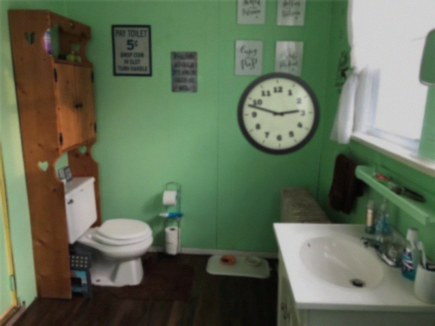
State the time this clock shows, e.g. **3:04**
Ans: **2:48**
